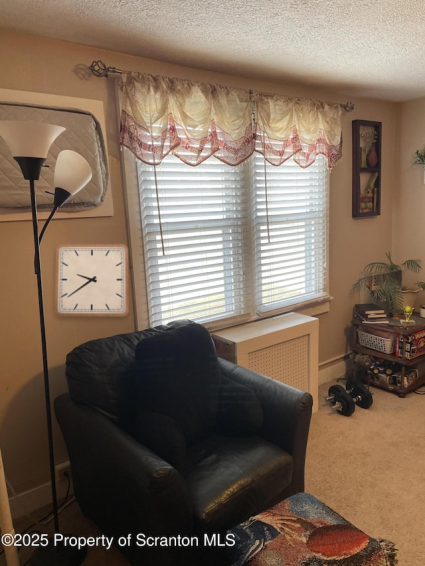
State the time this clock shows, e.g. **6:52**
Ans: **9:39**
